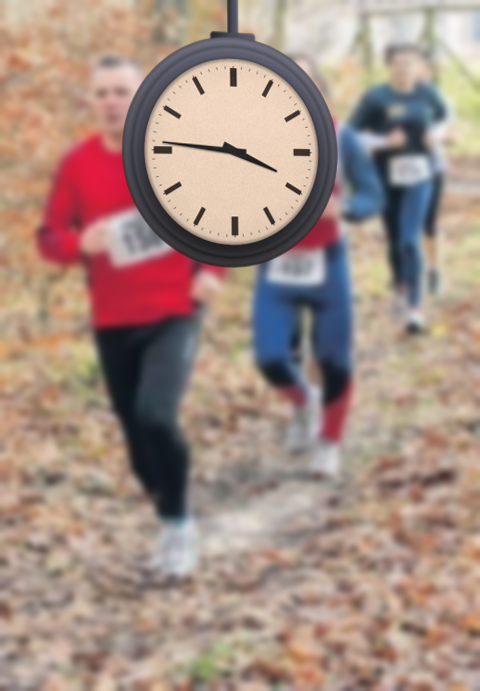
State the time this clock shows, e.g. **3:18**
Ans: **3:46**
